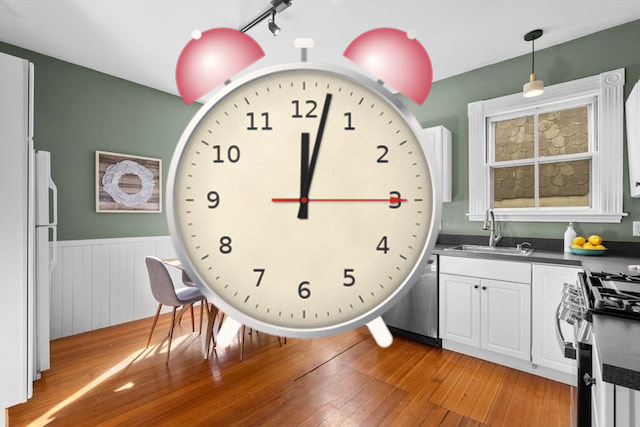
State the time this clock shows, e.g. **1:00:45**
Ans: **12:02:15**
